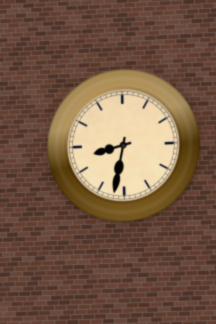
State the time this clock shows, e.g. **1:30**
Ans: **8:32**
